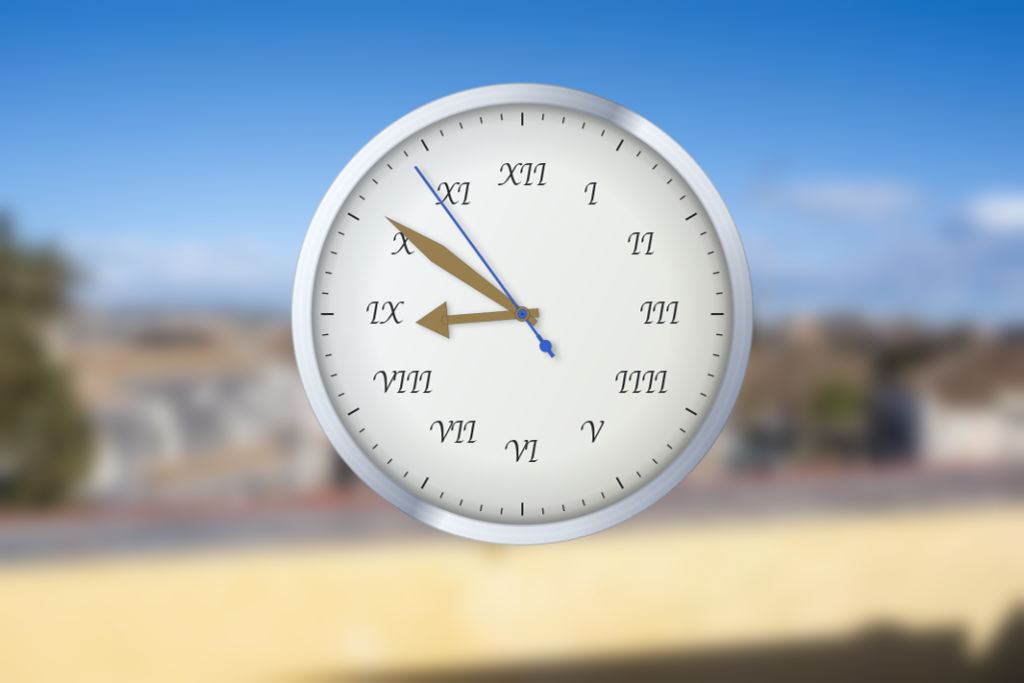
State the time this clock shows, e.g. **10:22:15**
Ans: **8:50:54**
